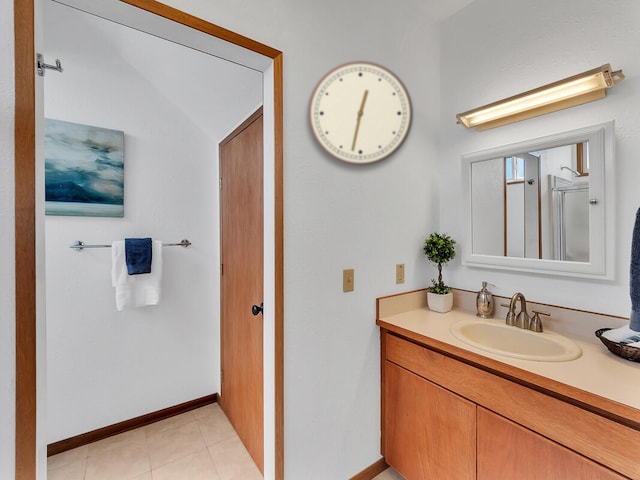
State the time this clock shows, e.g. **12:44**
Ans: **12:32**
